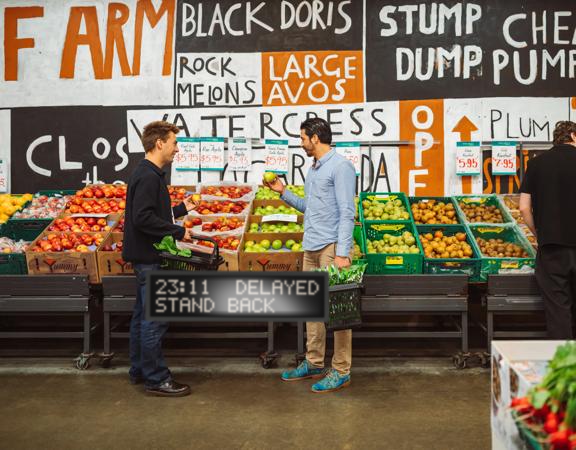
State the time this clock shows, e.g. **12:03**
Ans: **23:11**
